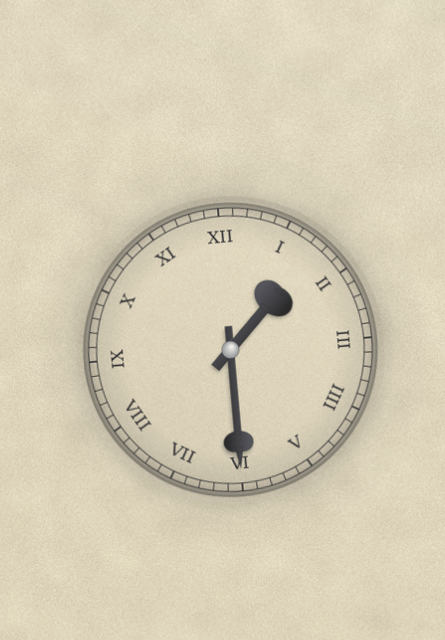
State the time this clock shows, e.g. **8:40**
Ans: **1:30**
